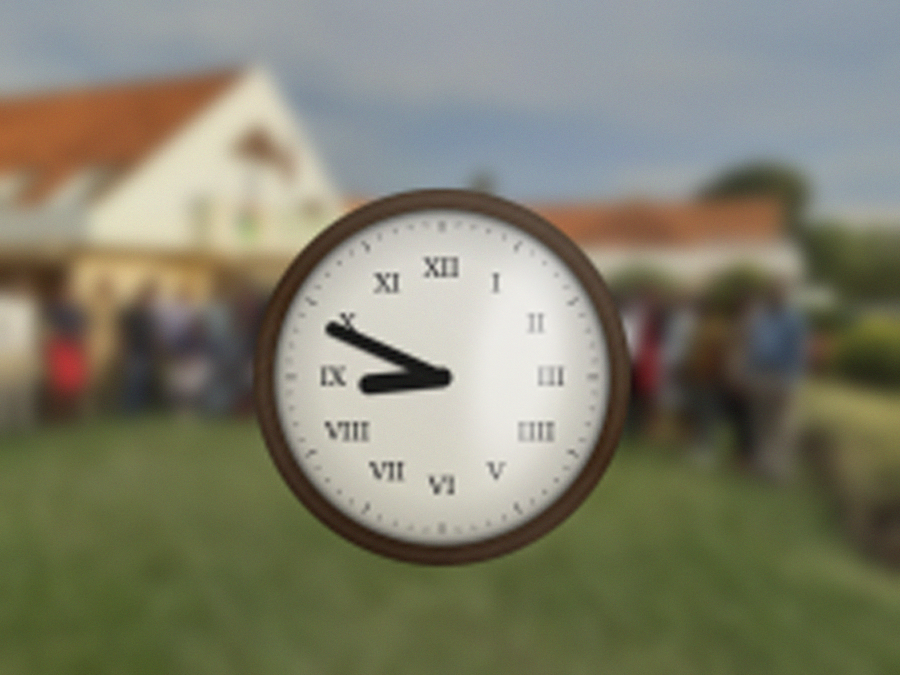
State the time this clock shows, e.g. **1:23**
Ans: **8:49**
